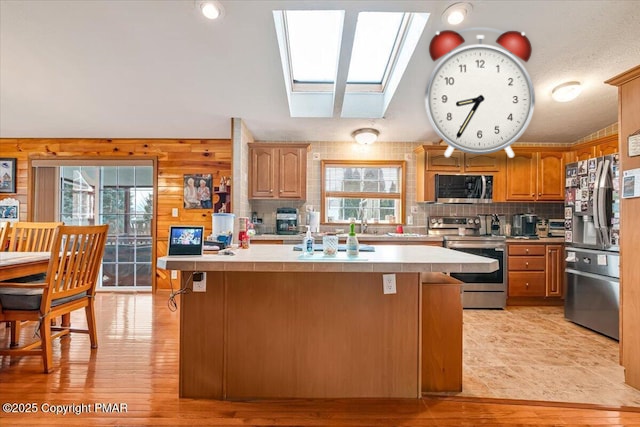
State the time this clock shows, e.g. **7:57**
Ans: **8:35**
